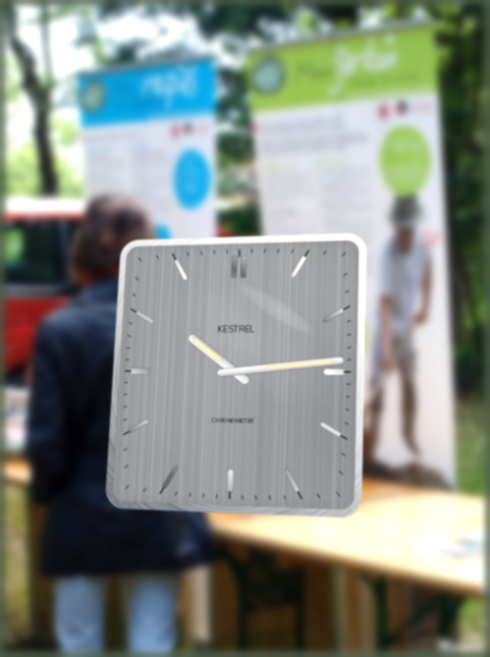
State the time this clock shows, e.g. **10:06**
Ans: **10:14**
